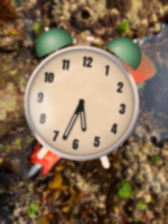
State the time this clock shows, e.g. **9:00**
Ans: **5:33**
